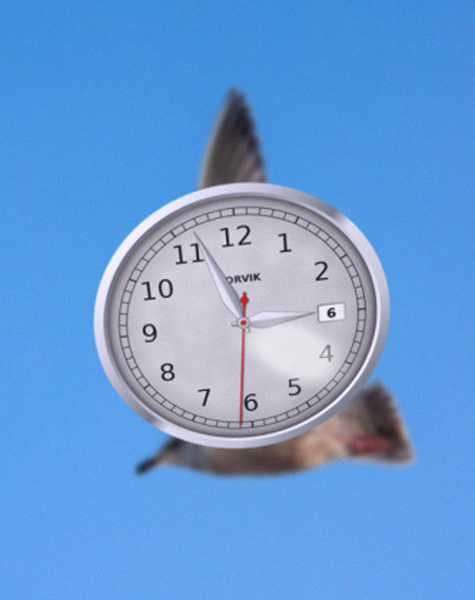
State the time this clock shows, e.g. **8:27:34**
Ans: **2:56:31**
